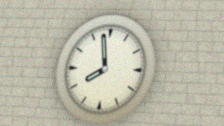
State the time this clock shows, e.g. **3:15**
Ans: **7:58**
